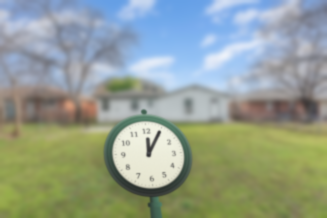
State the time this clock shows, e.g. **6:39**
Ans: **12:05**
